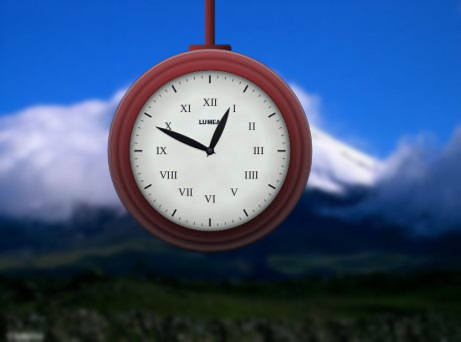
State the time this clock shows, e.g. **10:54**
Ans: **12:49**
